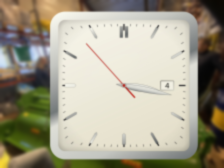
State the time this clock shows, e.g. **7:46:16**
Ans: **3:16:53**
